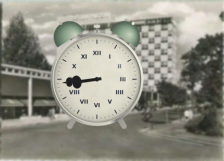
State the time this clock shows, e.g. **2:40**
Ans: **8:44**
